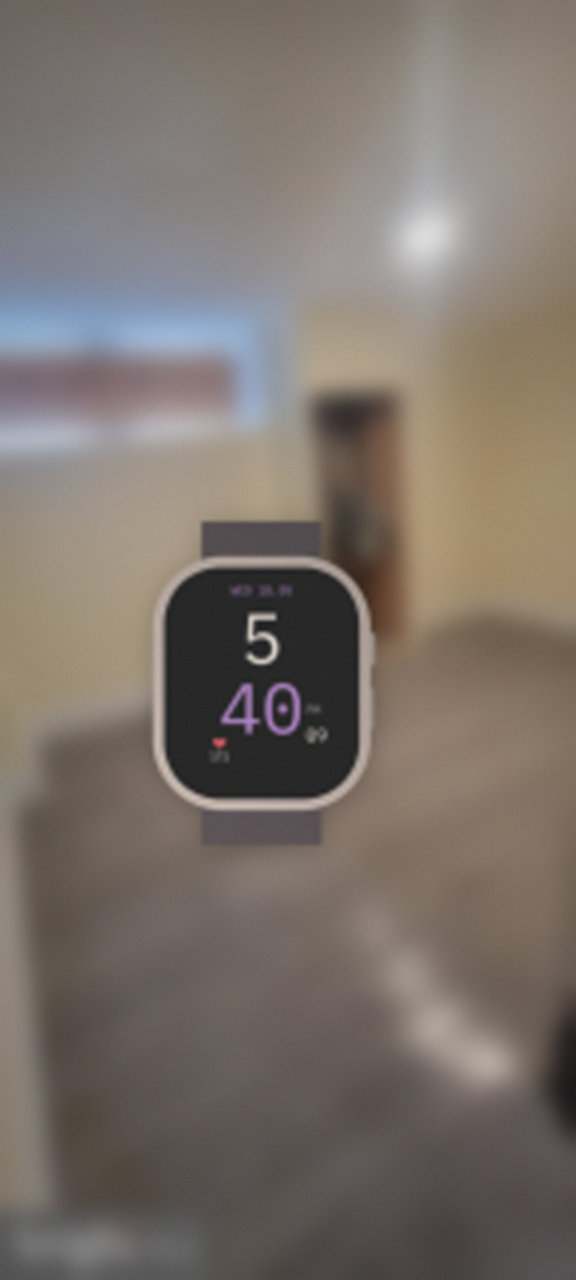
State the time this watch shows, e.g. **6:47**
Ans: **5:40**
